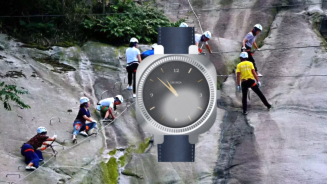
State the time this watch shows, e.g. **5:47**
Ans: **10:52**
